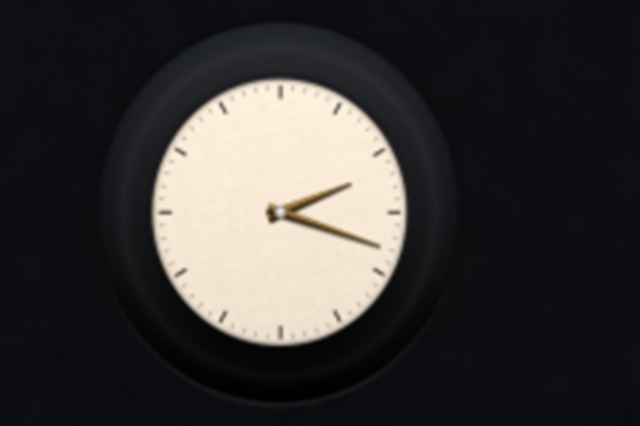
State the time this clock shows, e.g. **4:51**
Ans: **2:18**
